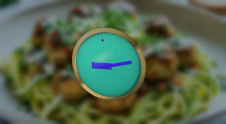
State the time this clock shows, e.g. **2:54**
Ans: **9:14**
